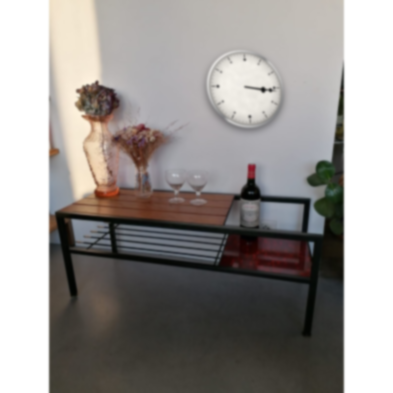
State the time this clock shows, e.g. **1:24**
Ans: **3:16**
